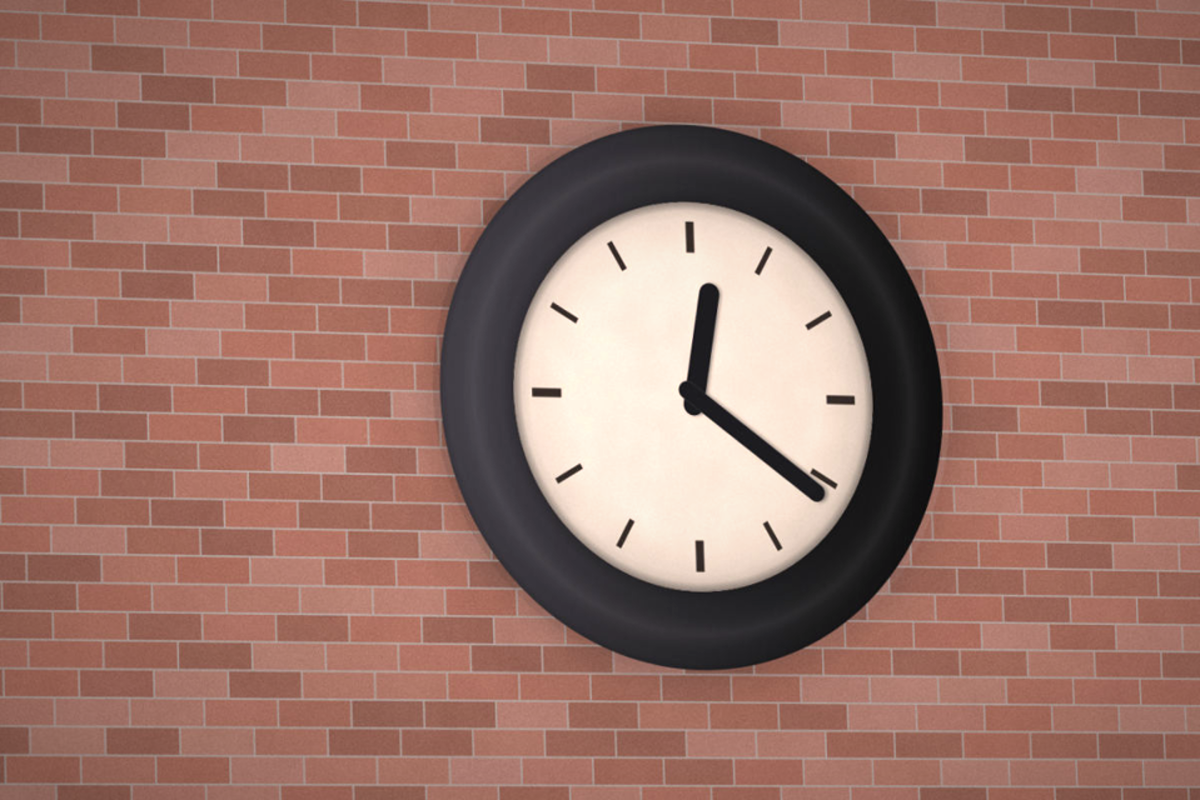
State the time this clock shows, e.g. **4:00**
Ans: **12:21**
